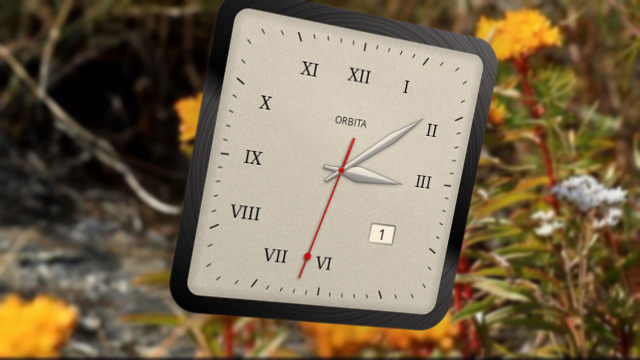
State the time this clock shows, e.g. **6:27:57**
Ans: **3:08:32**
